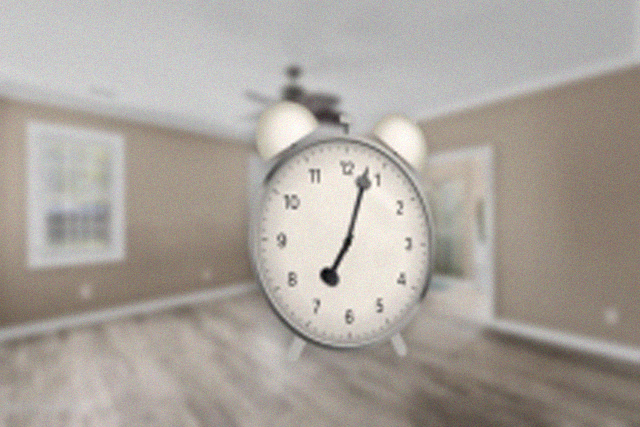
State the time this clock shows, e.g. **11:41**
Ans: **7:03**
